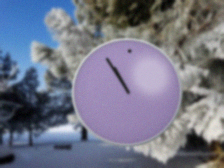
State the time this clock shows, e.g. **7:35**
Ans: **10:54**
